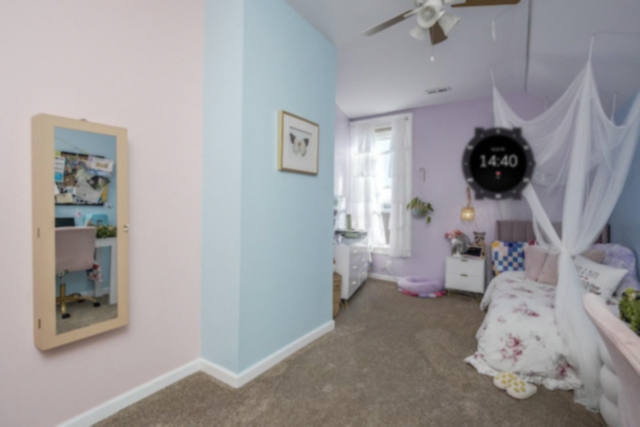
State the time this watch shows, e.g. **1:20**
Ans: **14:40**
